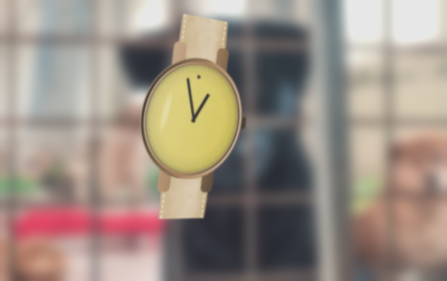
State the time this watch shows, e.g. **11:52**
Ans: **12:57**
